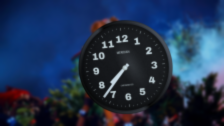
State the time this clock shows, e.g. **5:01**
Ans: **7:37**
